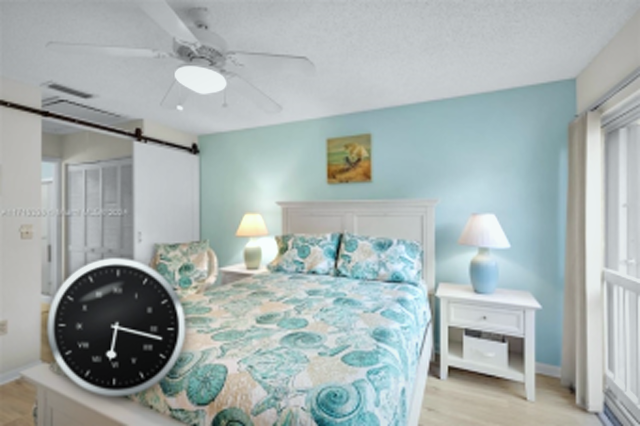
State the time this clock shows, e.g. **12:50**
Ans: **6:17**
